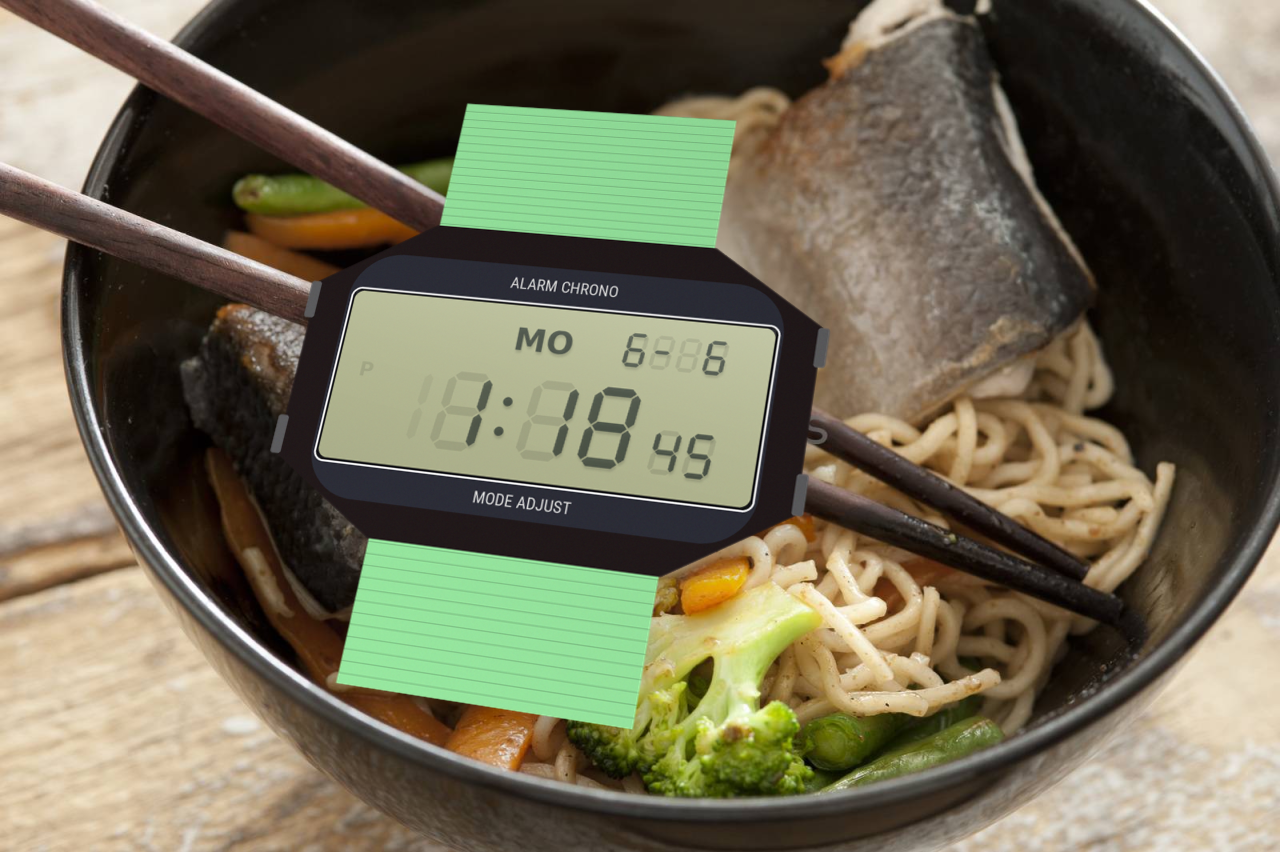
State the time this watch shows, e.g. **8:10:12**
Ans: **1:18:45**
